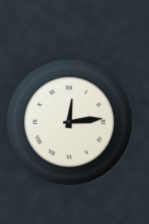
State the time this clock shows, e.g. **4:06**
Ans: **12:14**
